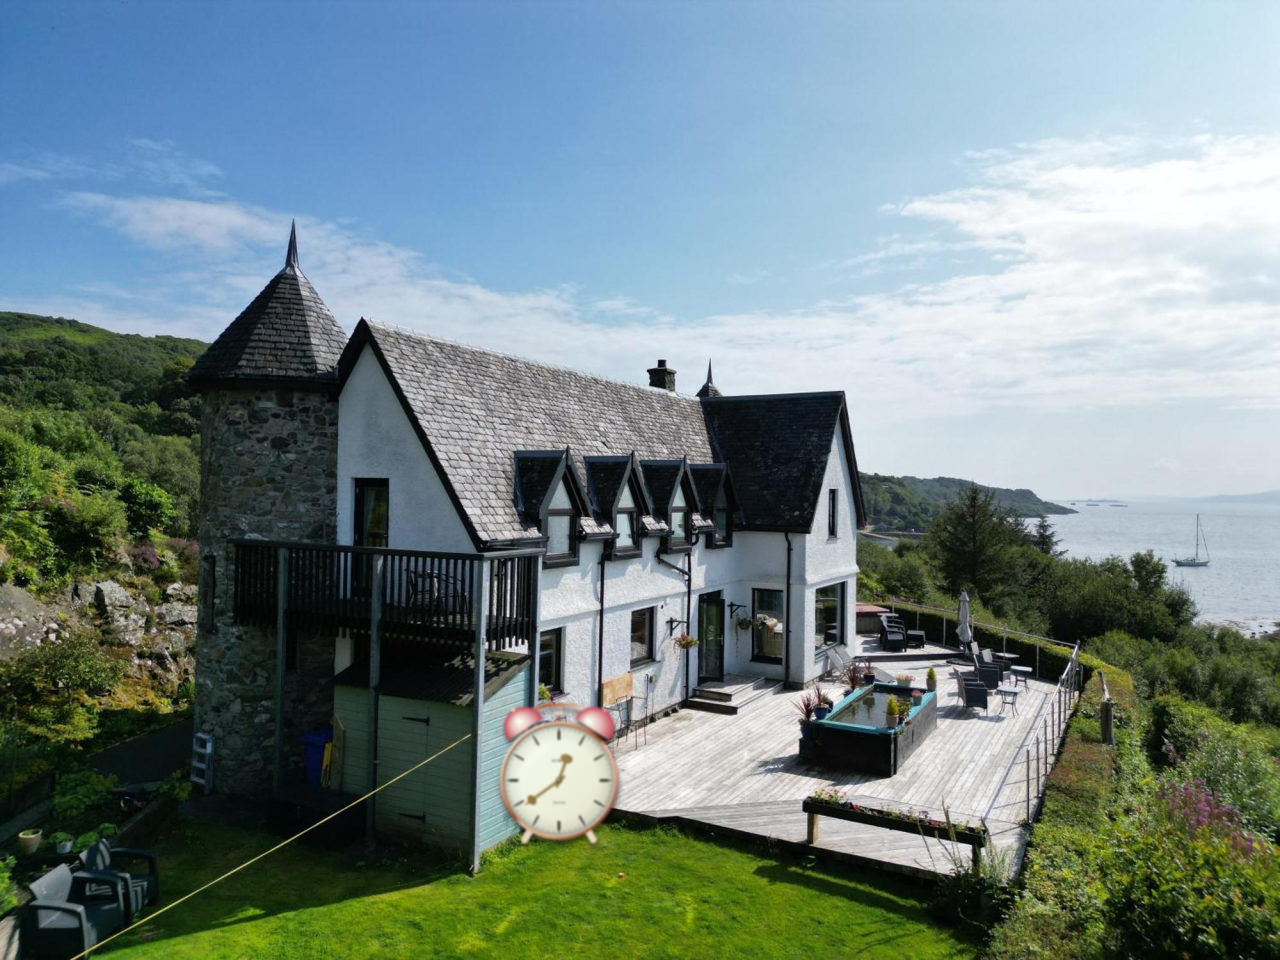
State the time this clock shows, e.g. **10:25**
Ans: **12:39**
